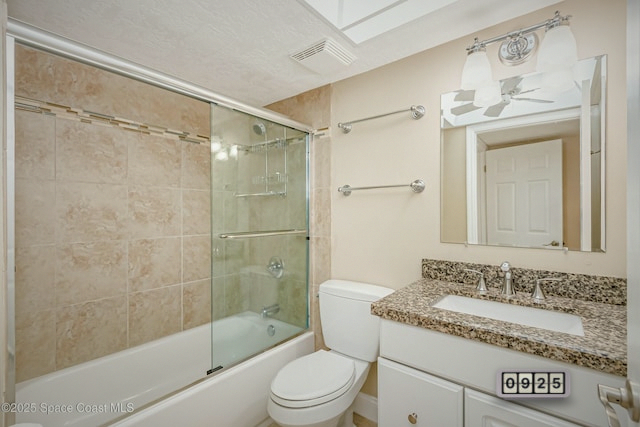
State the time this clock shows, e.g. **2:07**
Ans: **9:25**
